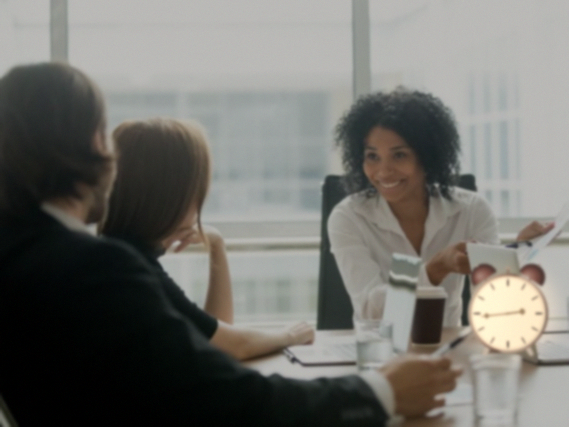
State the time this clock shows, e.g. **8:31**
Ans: **2:44**
